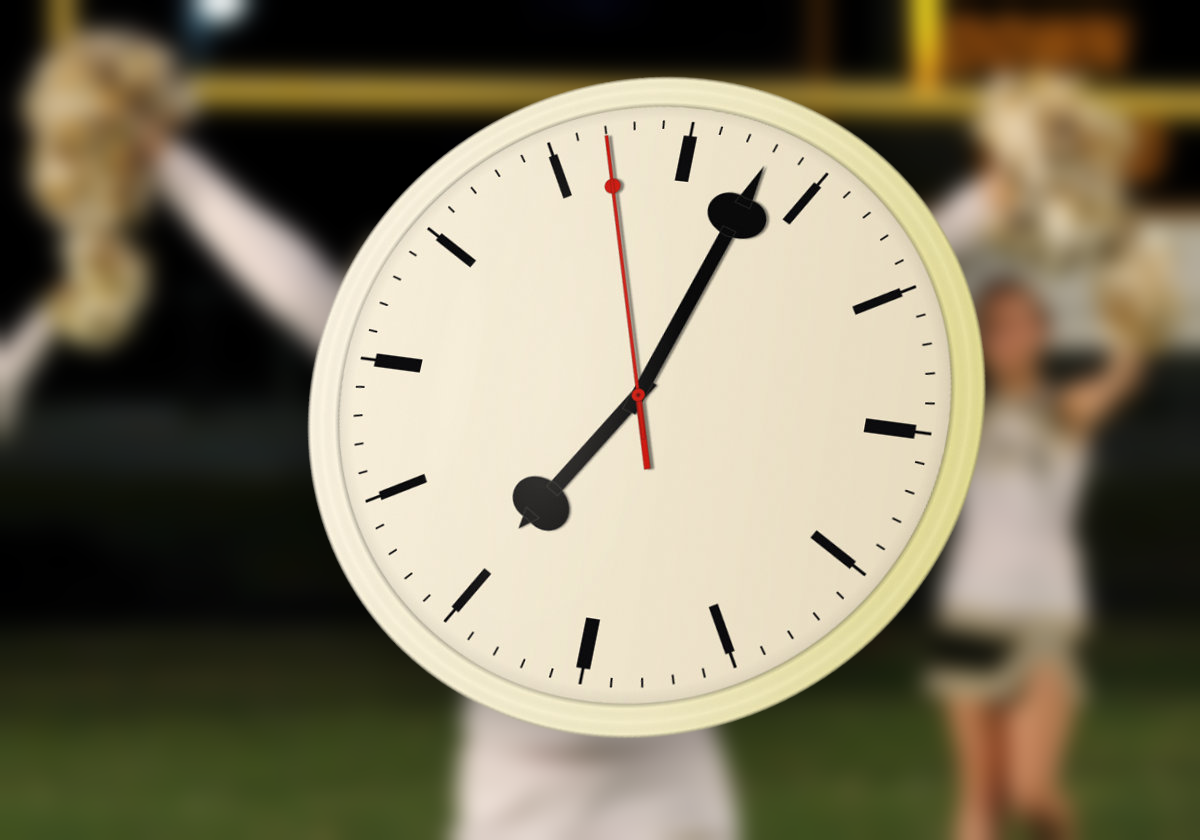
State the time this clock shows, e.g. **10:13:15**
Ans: **7:02:57**
